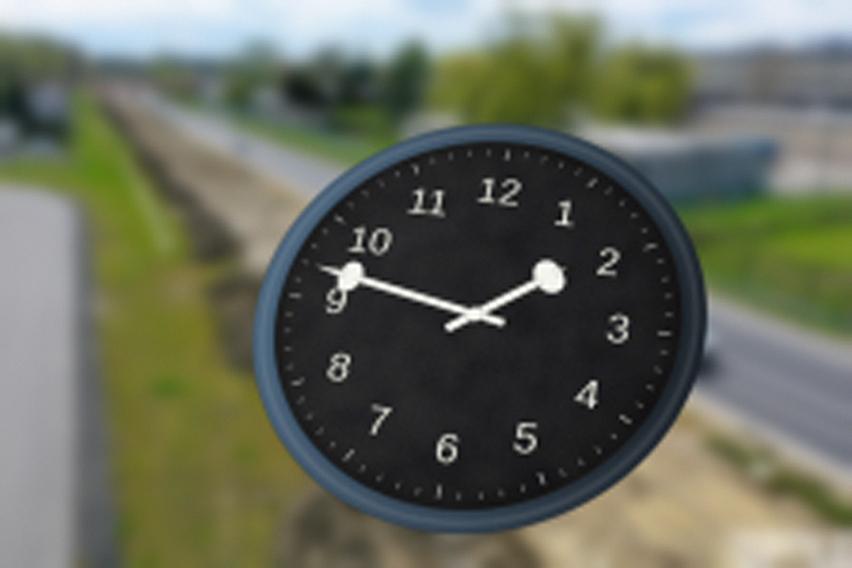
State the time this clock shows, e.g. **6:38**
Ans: **1:47**
